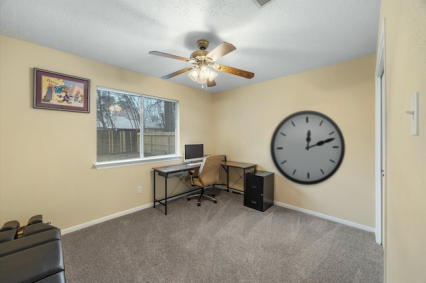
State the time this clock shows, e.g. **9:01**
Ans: **12:12**
